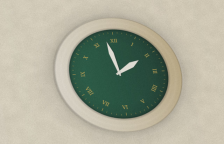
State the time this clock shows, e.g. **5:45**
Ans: **1:58**
